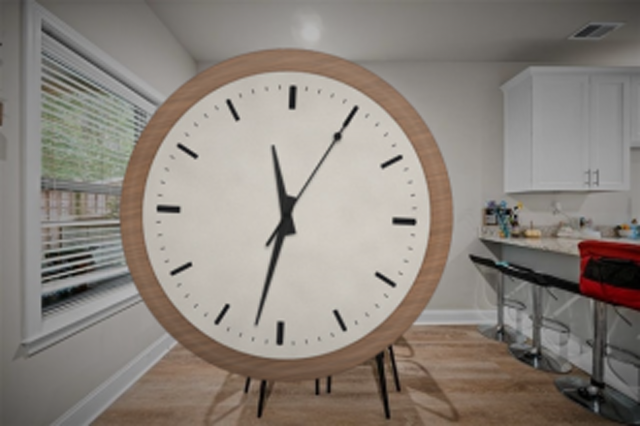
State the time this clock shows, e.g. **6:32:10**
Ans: **11:32:05**
